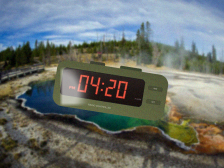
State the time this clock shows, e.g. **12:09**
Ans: **4:20**
